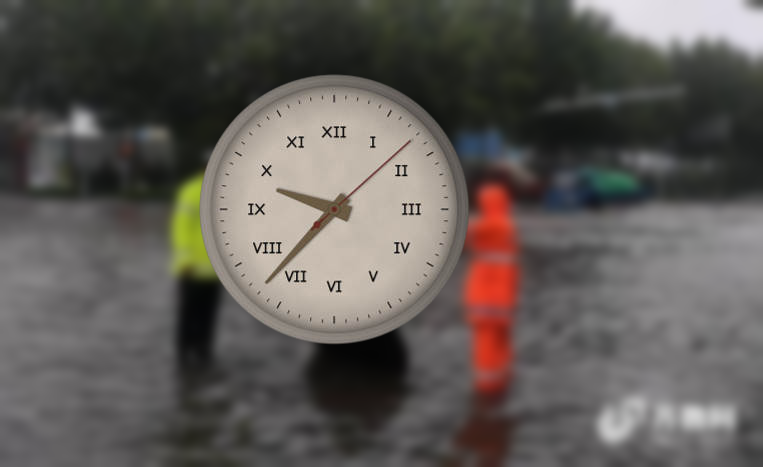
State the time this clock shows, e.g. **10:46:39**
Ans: **9:37:08**
